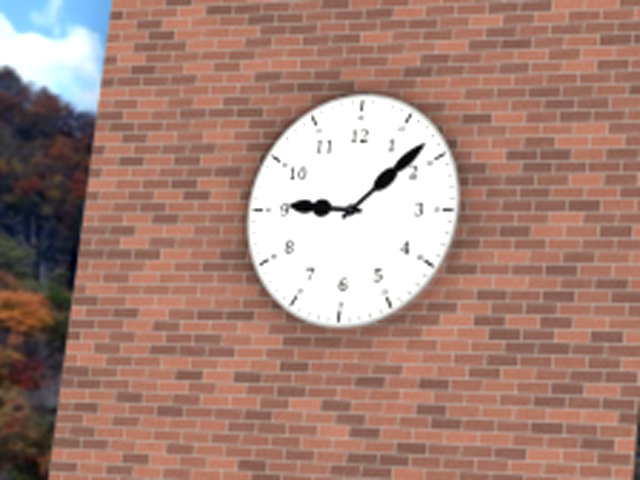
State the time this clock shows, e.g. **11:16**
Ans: **9:08**
